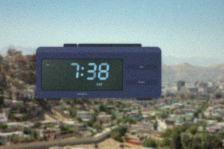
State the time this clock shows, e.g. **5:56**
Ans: **7:38**
